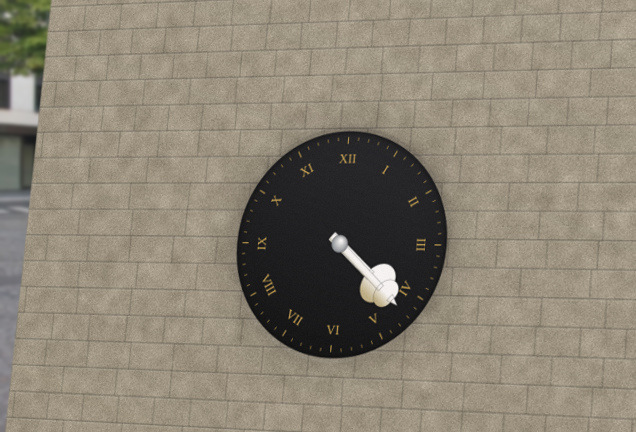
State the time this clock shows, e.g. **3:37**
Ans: **4:22**
